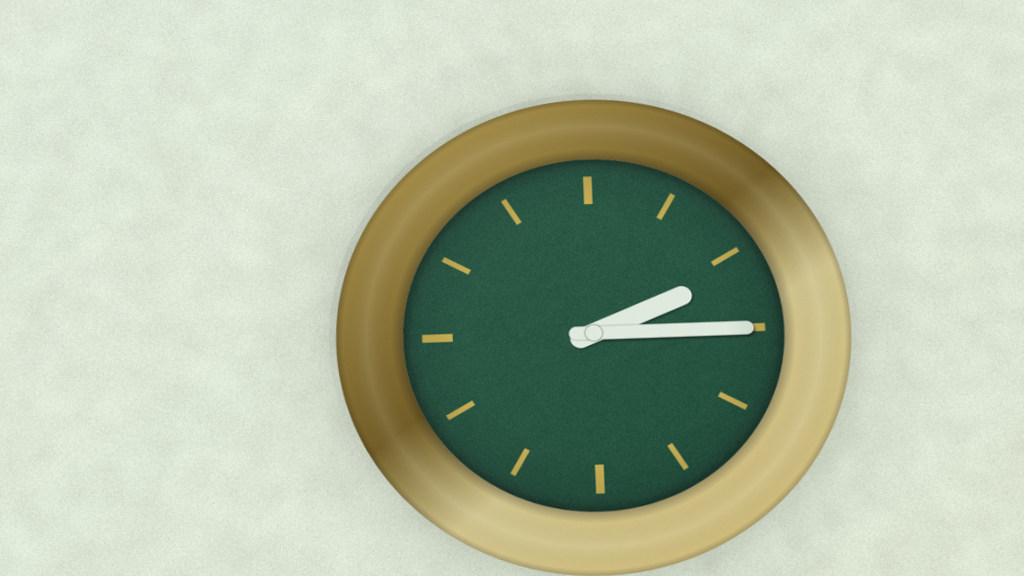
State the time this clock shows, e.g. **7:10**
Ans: **2:15**
